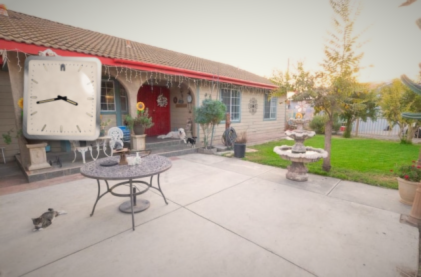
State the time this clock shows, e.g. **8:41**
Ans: **3:43**
